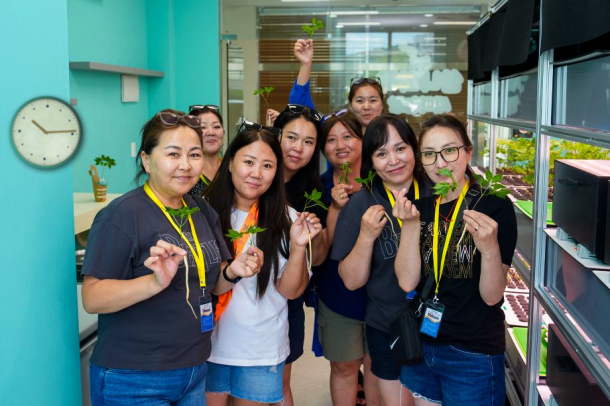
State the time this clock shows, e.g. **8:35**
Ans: **10:14**
